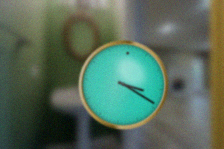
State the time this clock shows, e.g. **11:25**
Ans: **3:19**
